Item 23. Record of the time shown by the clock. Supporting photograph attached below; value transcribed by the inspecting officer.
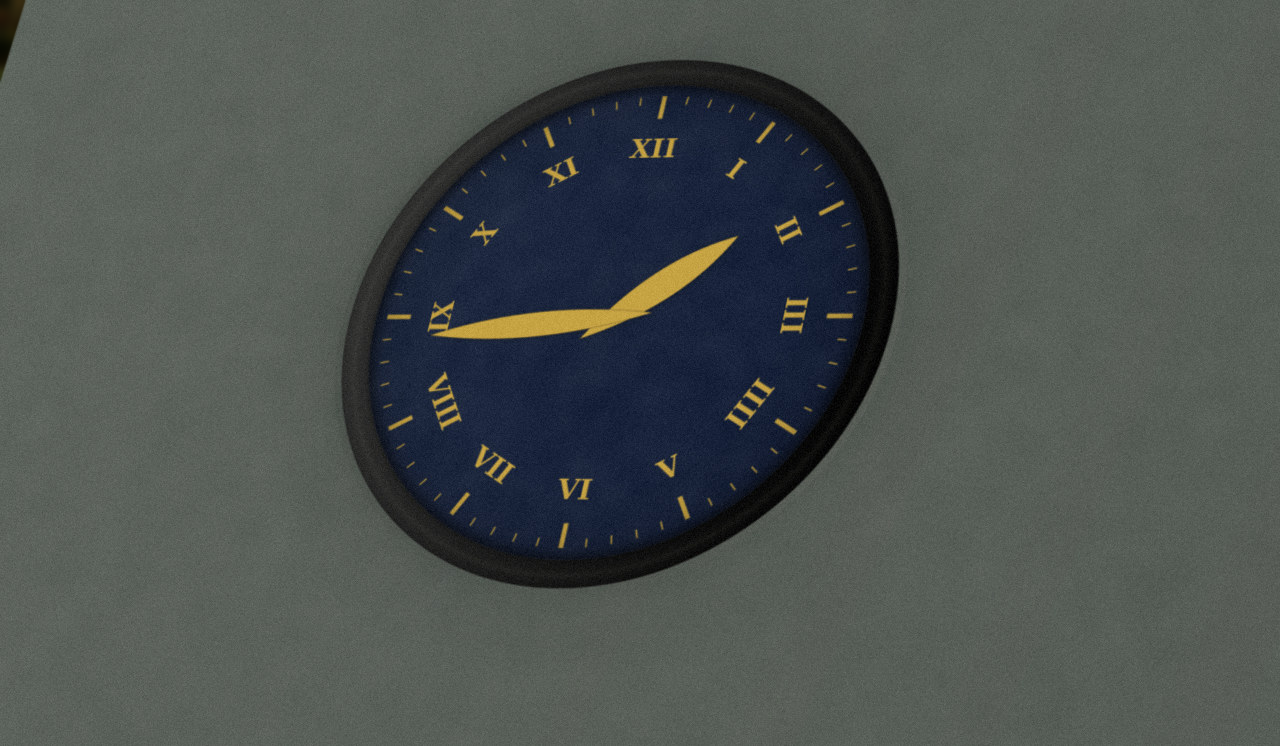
1:44
